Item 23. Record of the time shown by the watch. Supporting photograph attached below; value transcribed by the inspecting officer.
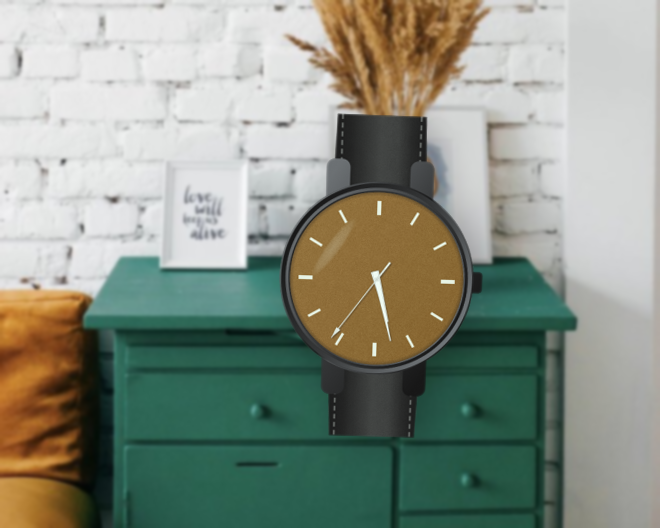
5:27:36
